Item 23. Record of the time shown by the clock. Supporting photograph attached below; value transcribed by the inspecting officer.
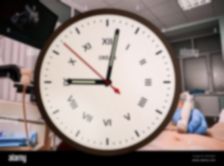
9:01:52
